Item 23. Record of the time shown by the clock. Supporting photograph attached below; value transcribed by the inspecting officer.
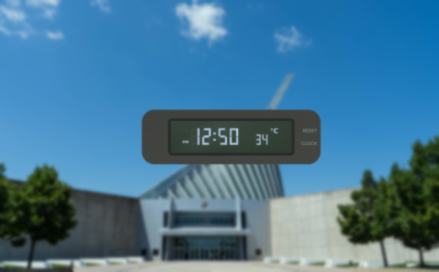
12:50
